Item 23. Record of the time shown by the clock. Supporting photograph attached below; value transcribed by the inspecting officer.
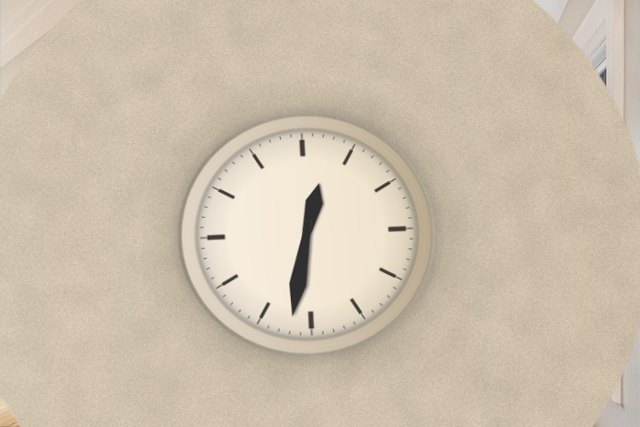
12:32
